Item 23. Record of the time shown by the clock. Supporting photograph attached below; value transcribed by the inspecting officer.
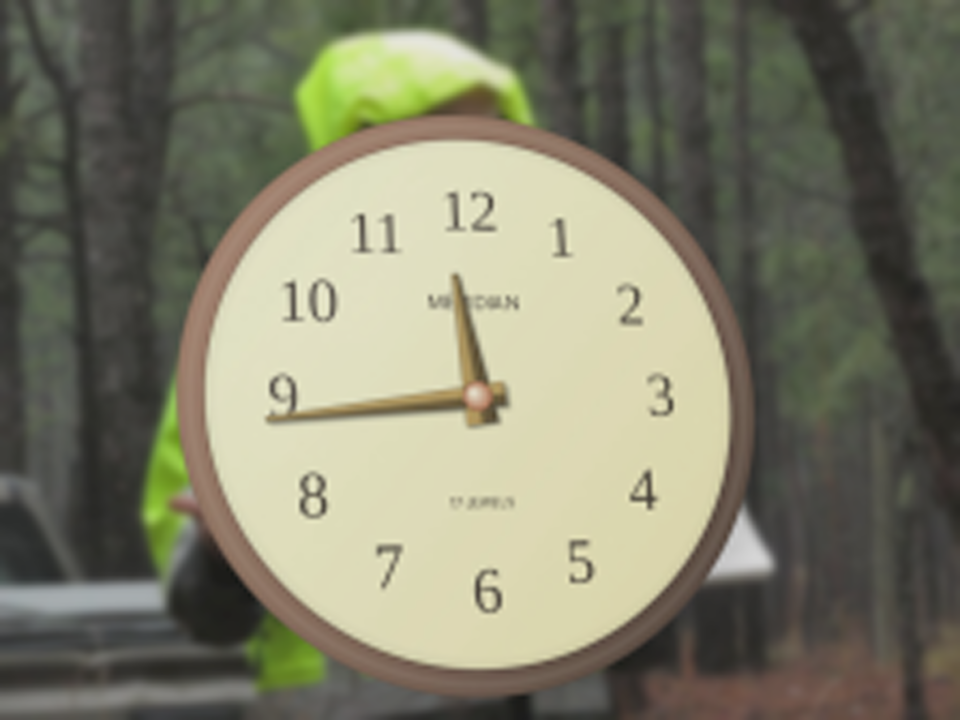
11:44
